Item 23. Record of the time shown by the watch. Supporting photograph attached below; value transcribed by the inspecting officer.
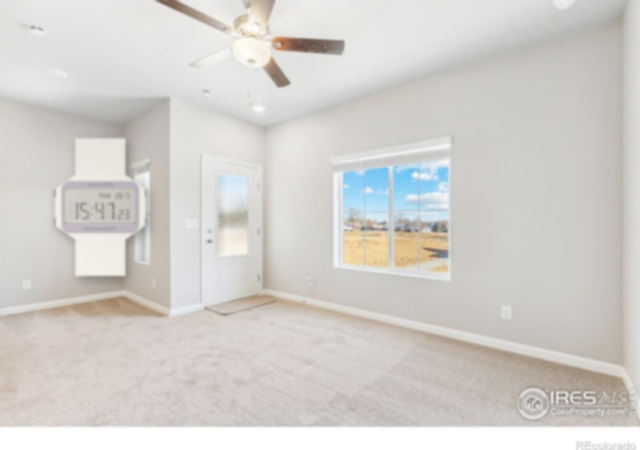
15:47
